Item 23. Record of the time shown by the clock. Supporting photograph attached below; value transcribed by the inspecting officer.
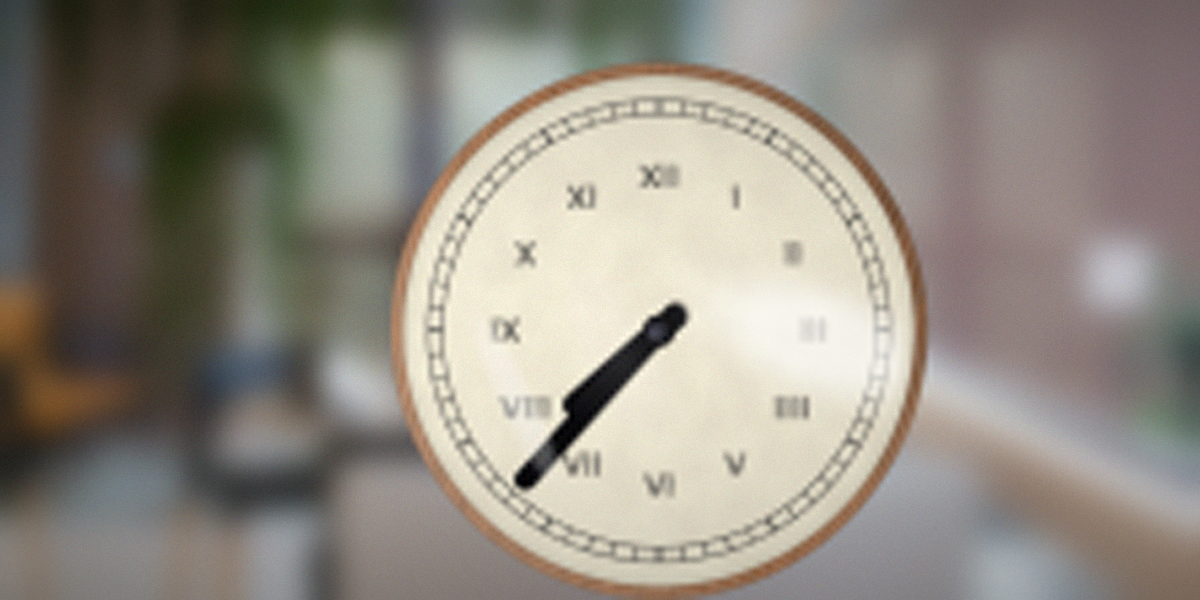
7:37
